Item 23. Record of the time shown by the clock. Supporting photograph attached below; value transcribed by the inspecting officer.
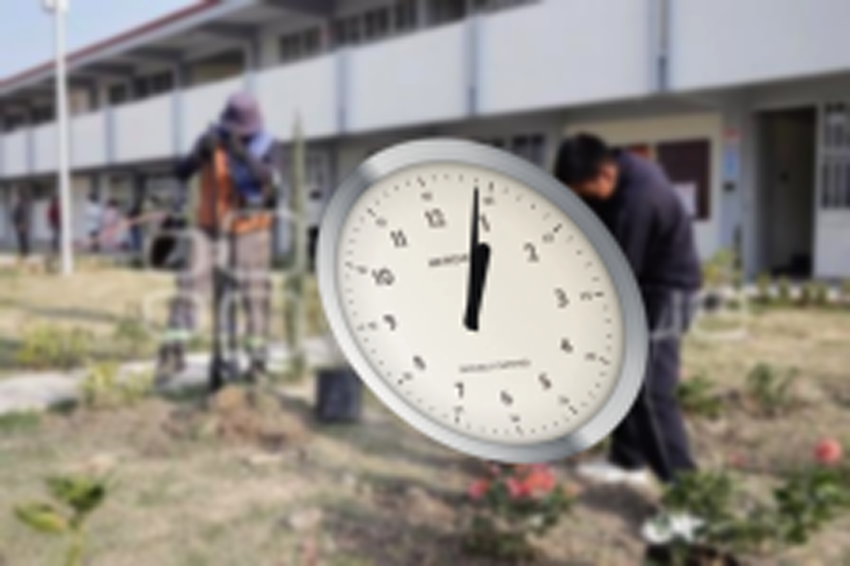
1:04
